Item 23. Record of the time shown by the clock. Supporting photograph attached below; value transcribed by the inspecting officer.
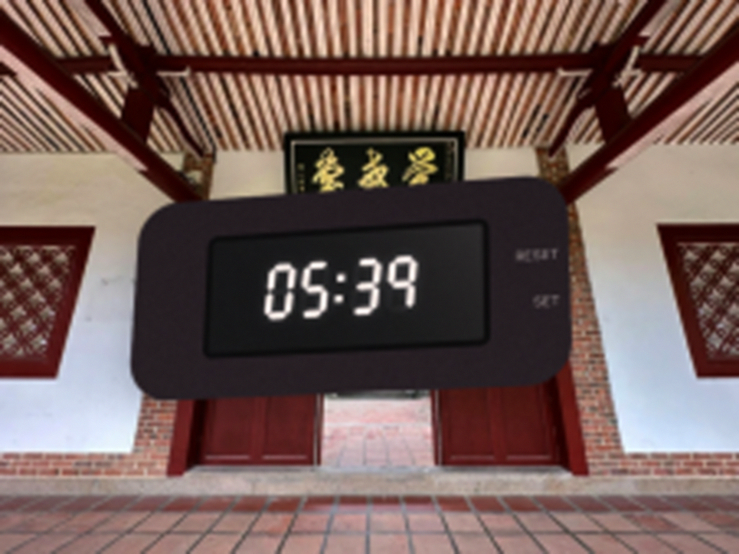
5:39
